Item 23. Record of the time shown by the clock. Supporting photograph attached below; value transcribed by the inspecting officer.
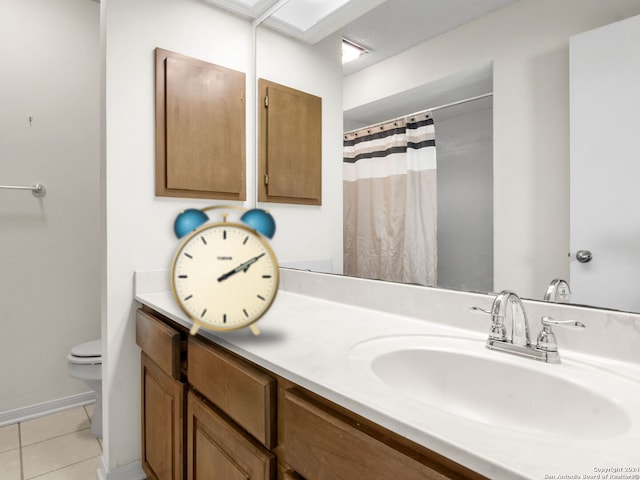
2:10
